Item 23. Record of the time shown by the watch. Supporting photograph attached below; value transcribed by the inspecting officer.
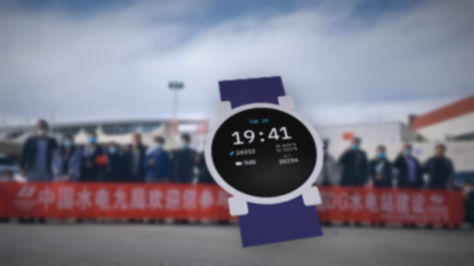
19:41
